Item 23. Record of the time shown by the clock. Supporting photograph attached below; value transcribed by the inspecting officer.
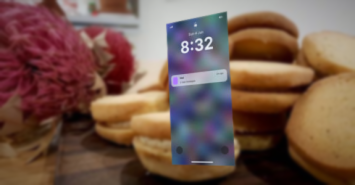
8:32
